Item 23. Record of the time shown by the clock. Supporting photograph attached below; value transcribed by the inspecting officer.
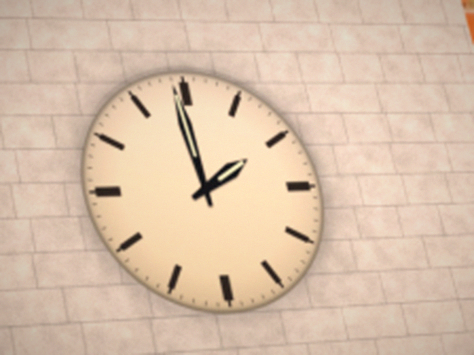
1:59
